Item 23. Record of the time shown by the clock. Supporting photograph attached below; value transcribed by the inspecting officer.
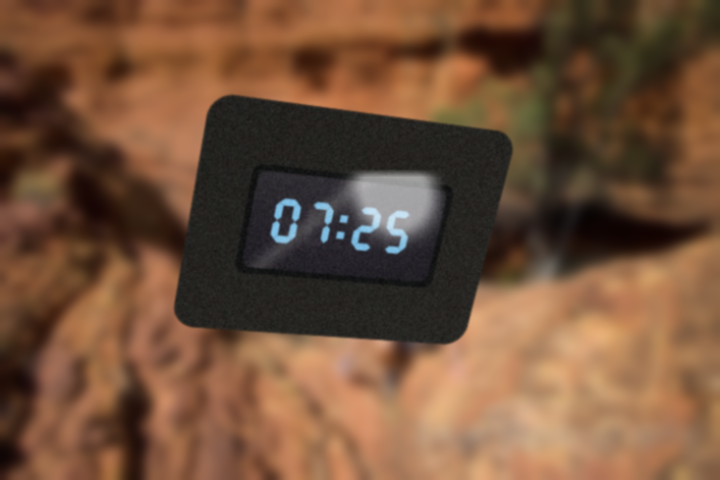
7:25
